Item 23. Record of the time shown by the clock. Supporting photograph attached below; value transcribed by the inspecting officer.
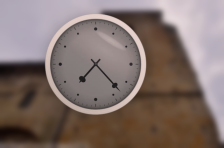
7:23
